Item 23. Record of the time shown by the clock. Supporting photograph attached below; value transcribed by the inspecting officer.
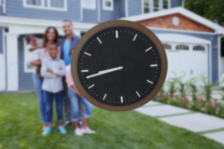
8:43
